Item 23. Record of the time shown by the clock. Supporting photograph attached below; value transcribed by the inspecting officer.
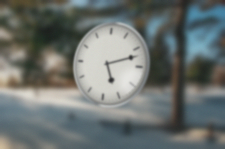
5:12
